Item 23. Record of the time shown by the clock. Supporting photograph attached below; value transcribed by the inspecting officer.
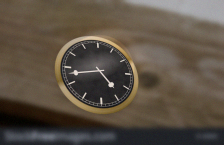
4:43
